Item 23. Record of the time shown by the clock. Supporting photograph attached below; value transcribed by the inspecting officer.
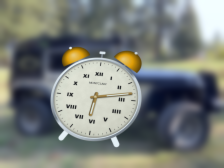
6:13
